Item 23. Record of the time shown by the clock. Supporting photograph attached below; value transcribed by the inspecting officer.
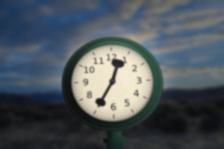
12:35
